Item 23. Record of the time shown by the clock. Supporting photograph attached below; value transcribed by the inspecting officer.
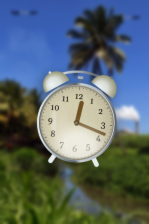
12:18
